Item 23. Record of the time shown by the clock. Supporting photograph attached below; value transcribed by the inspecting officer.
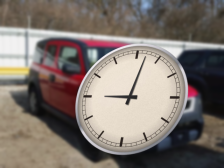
9:02
